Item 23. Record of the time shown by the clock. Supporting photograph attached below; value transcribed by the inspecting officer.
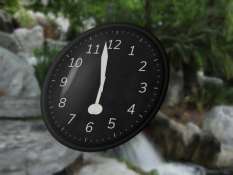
5:58
